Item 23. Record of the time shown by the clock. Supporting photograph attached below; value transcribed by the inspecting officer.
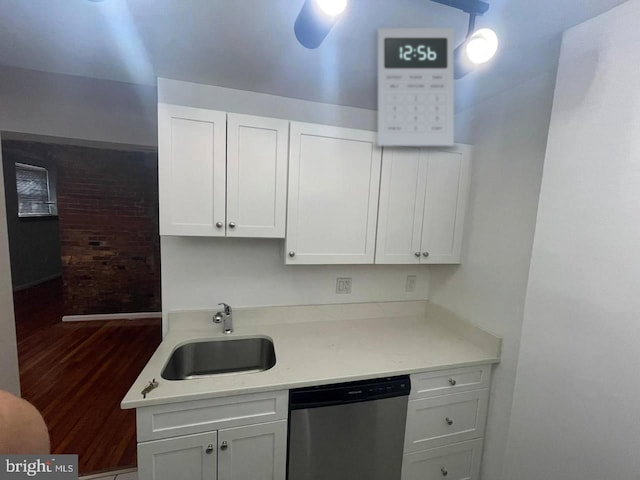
12:56
